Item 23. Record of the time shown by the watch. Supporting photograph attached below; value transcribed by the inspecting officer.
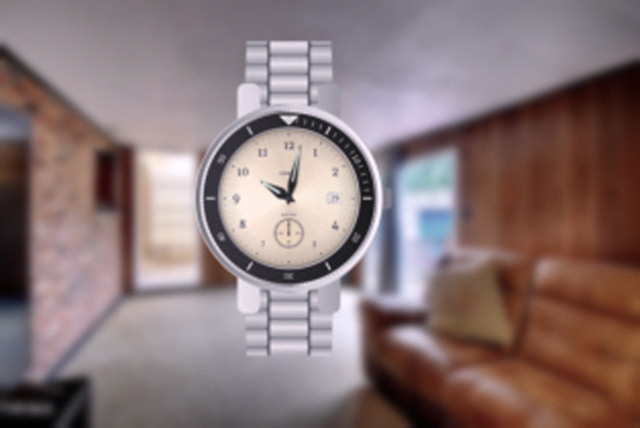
10:02
